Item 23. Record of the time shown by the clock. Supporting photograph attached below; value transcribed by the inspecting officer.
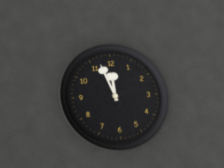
11:57
